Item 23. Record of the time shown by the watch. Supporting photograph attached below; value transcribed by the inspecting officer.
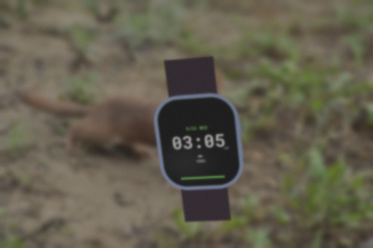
3:05
